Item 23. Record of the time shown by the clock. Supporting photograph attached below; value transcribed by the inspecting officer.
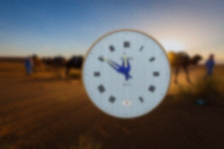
11:51
